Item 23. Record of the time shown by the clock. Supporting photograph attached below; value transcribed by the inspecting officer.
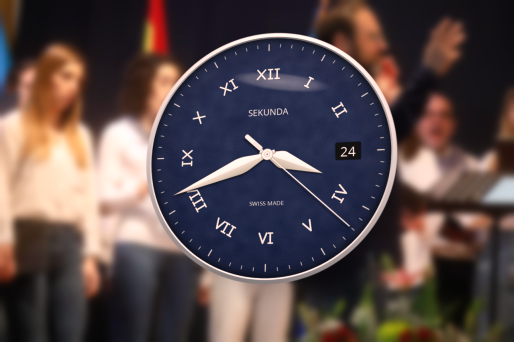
3:41:22
